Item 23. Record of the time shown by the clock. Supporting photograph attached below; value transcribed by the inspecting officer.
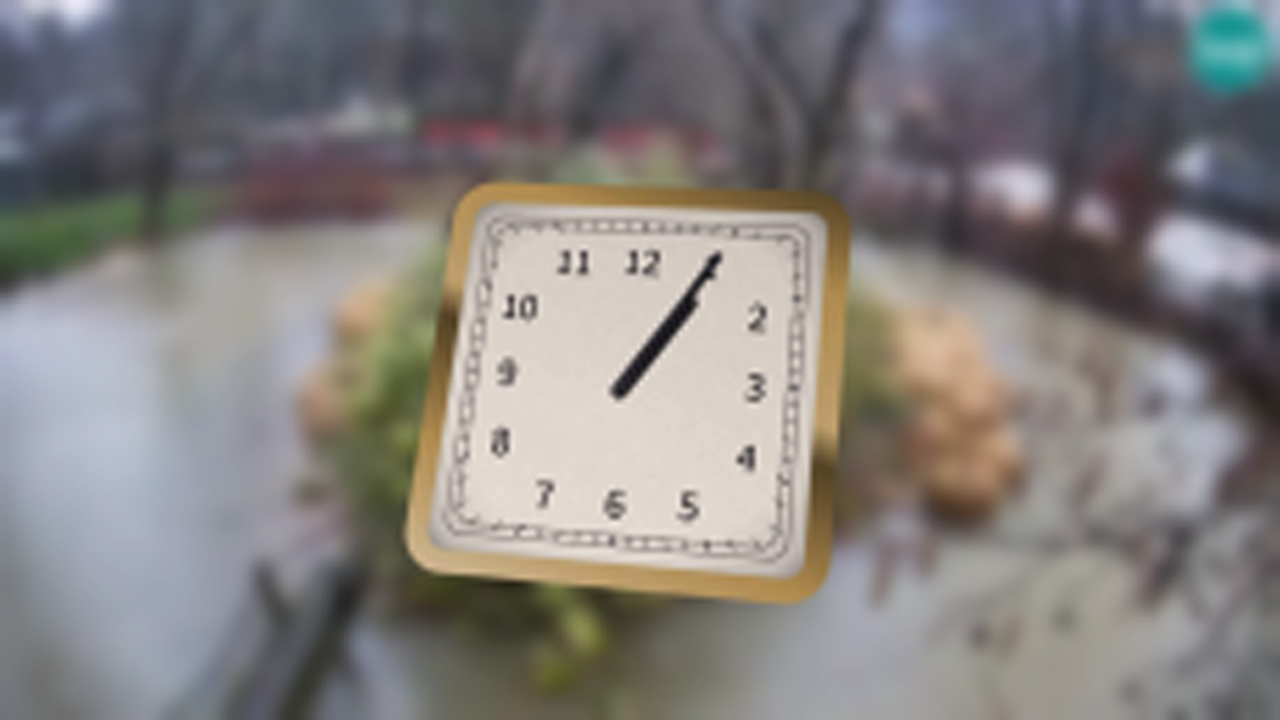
1:05
